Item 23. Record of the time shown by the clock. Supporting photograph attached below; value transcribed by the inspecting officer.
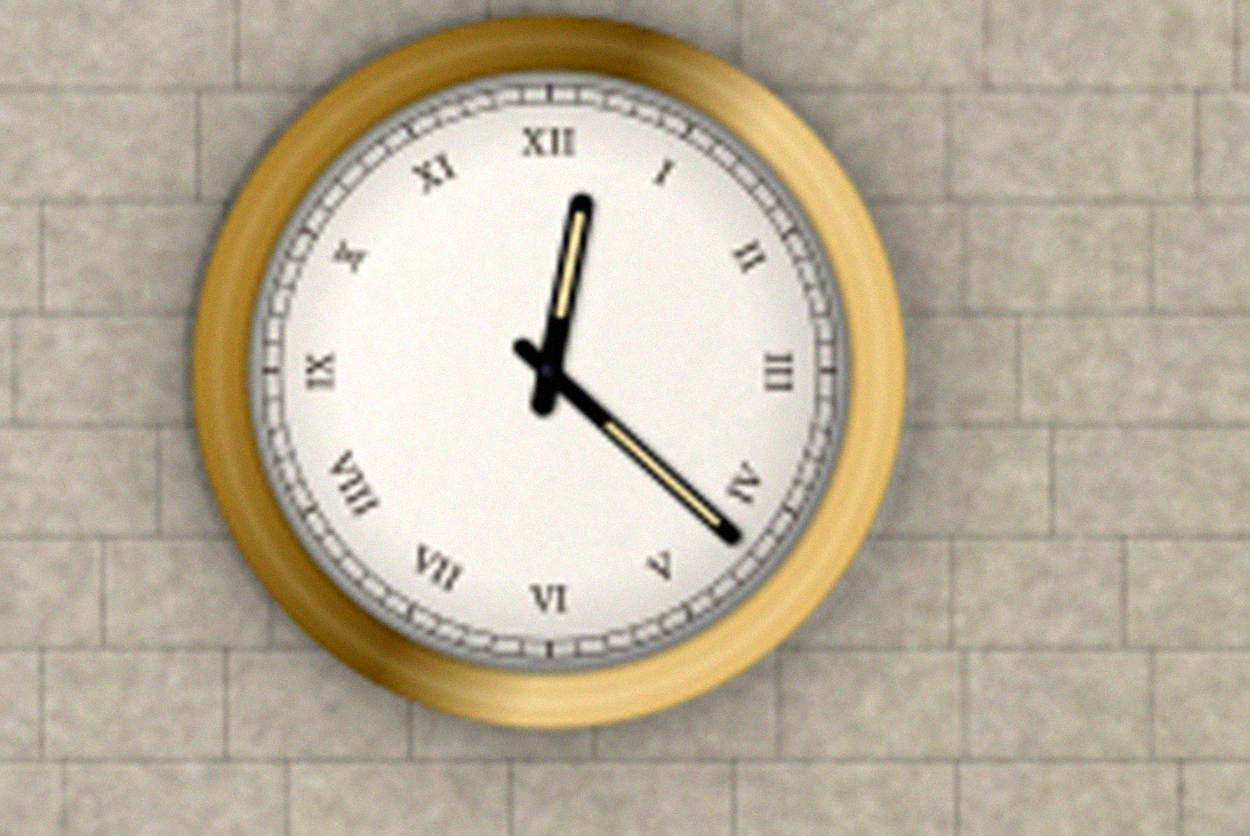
12:22
